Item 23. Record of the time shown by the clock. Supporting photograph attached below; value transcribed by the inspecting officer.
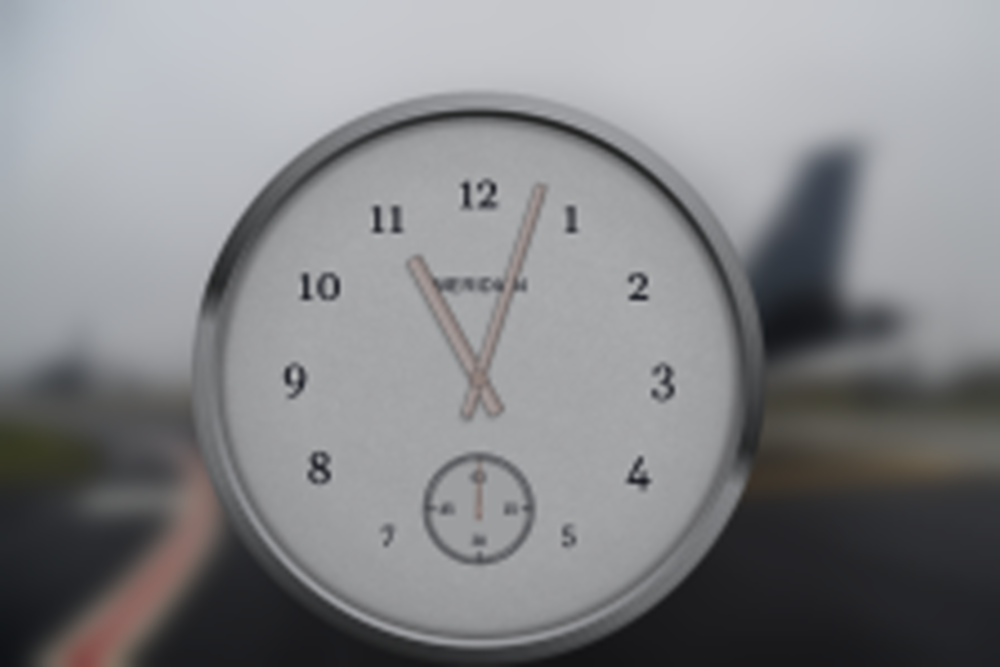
11:03
